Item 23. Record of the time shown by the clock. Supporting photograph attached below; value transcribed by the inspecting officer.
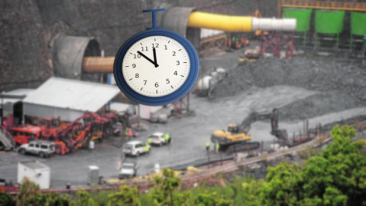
11:52
